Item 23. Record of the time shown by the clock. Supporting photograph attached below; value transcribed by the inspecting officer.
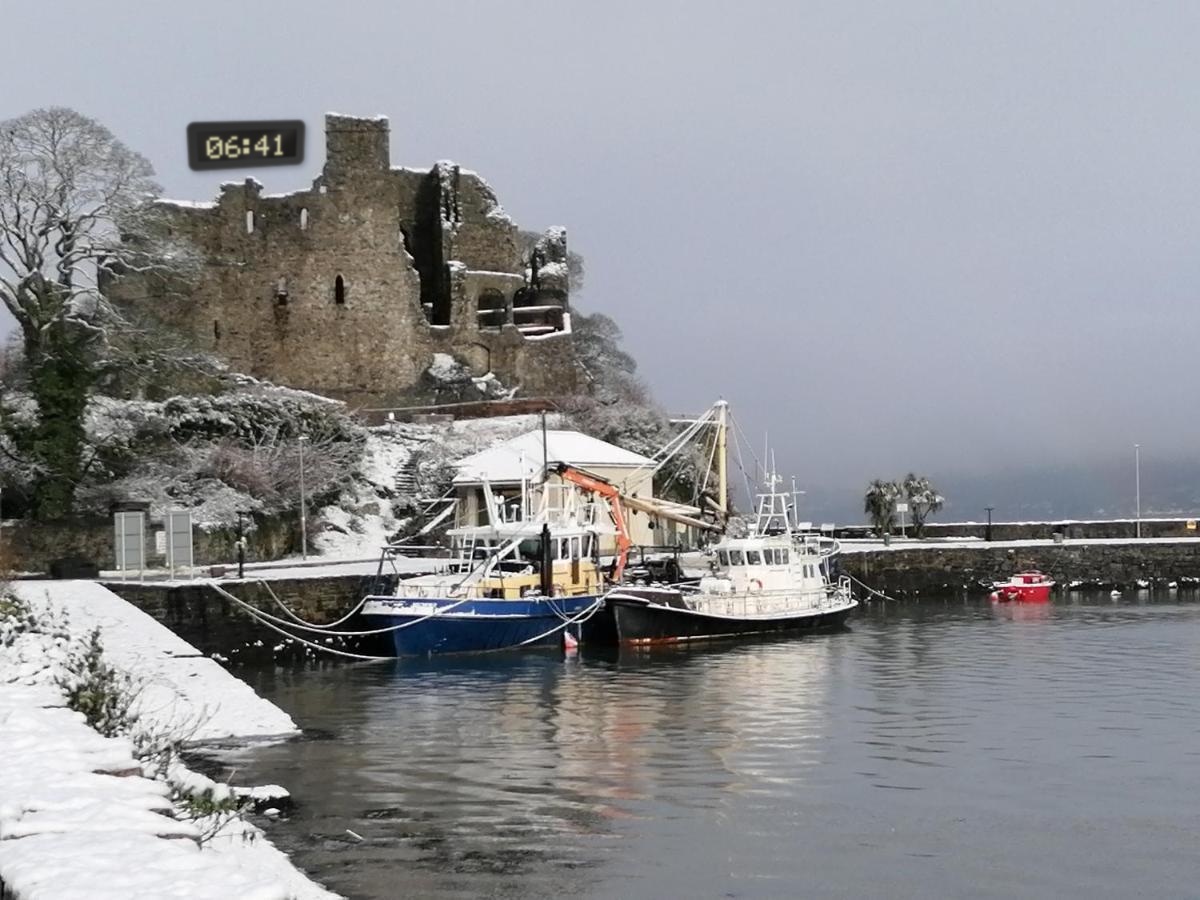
6:41
